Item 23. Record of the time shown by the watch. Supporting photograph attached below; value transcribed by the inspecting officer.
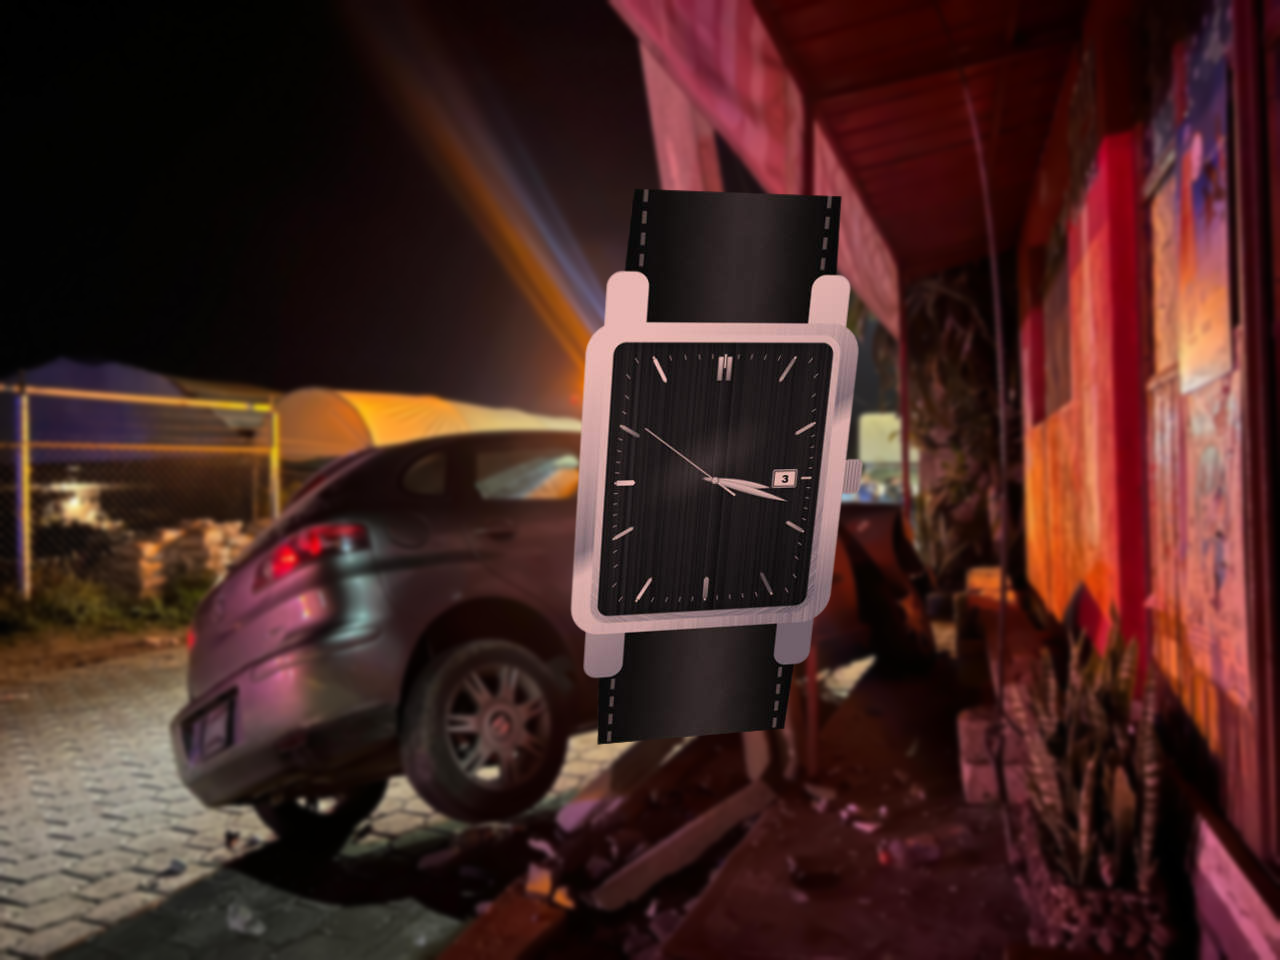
3:17:51
